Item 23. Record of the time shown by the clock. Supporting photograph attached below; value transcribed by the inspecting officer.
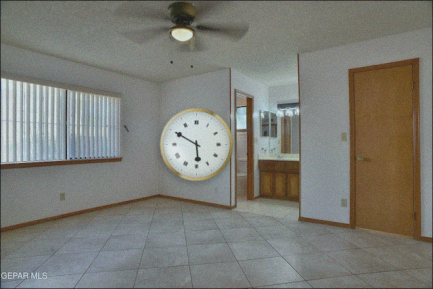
5:50
